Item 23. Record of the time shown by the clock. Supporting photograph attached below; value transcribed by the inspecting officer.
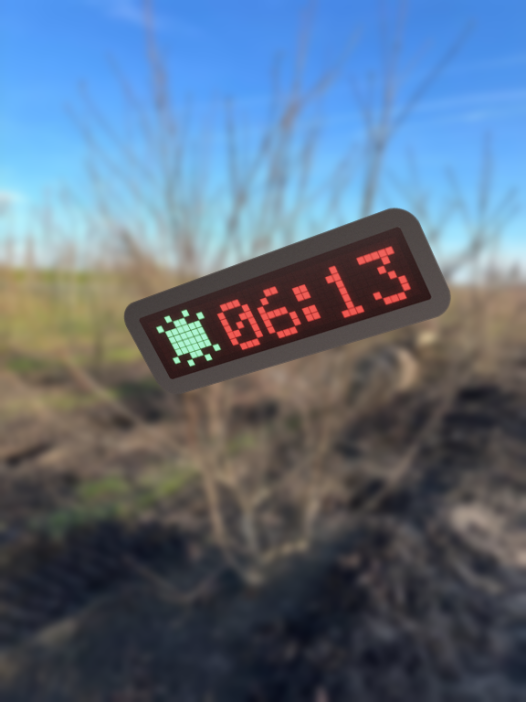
6:13
